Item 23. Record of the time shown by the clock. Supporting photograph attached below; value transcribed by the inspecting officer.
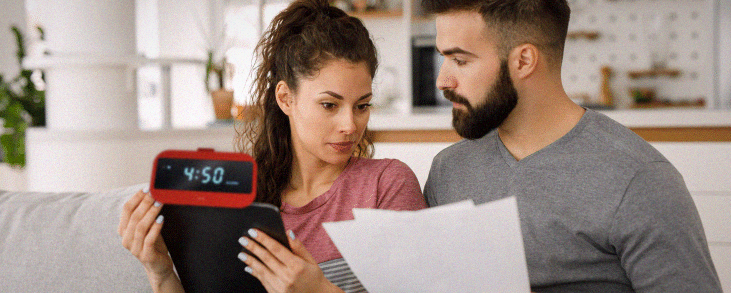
4:50
